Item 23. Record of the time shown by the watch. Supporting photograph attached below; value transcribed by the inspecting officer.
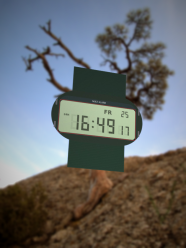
16:49:17
